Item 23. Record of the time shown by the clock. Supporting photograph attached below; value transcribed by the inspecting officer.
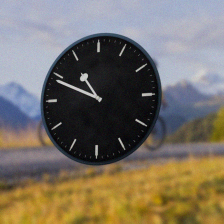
10:49
